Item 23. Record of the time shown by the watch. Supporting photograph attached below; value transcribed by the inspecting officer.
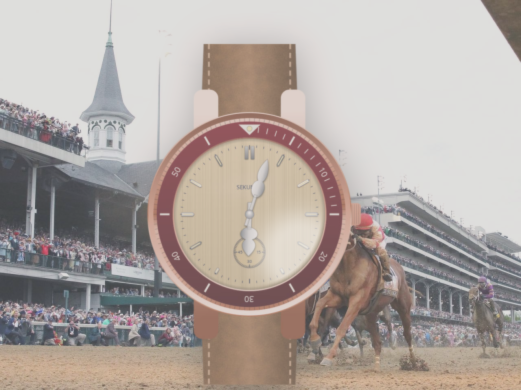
6:03
